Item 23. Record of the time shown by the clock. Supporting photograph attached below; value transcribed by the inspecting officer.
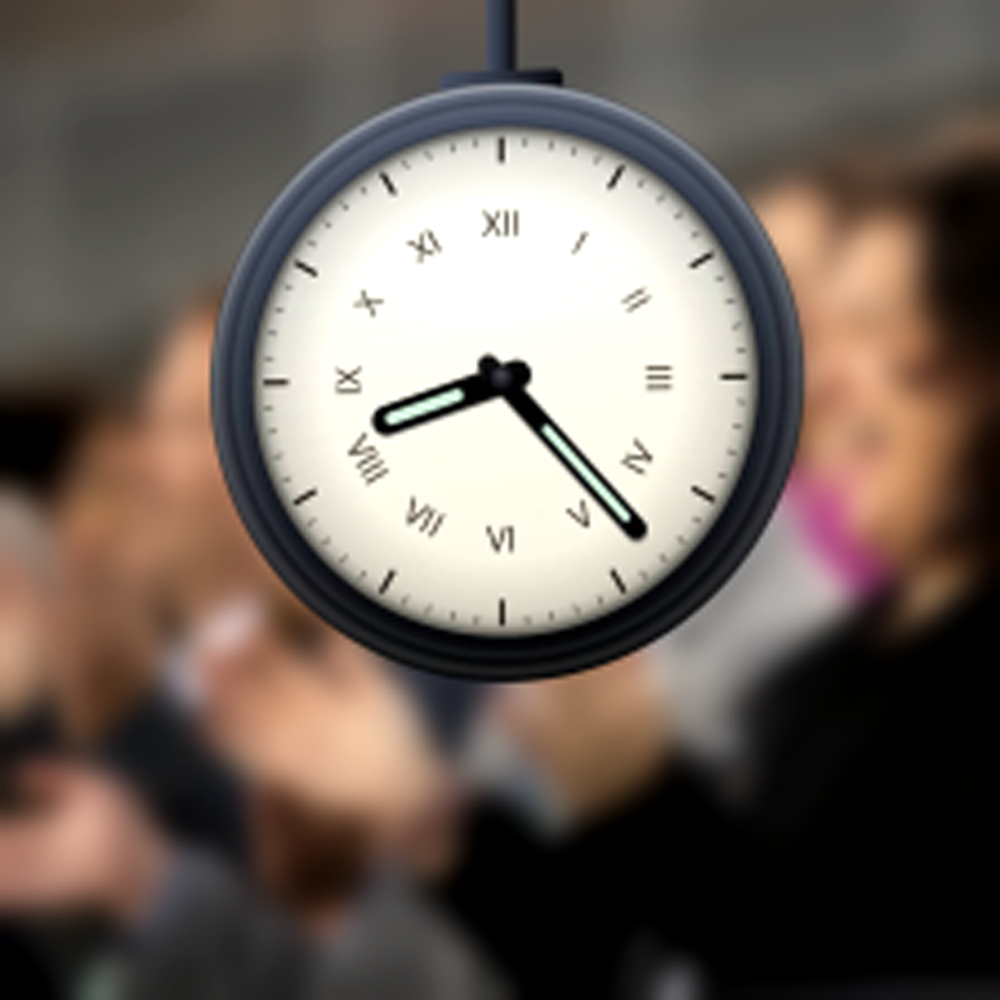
8:23
